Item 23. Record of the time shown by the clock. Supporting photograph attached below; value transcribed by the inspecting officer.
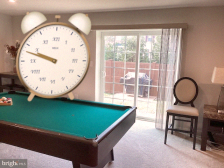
9:48
